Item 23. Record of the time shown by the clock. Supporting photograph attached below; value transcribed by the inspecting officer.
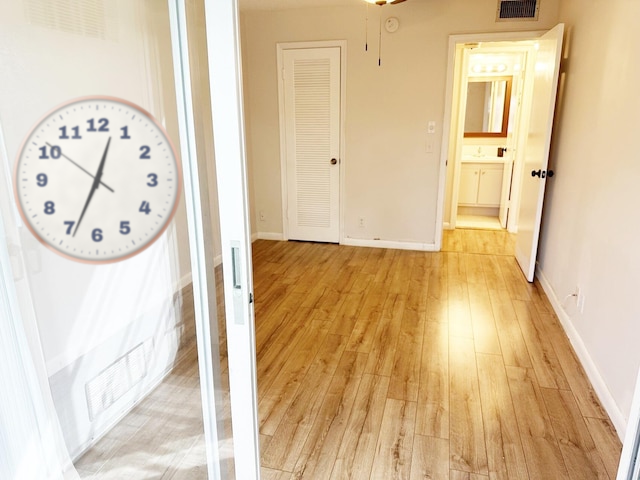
12:33:51
